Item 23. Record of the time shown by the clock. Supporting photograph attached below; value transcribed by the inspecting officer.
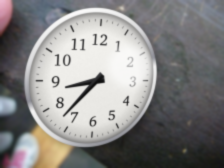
8:37
